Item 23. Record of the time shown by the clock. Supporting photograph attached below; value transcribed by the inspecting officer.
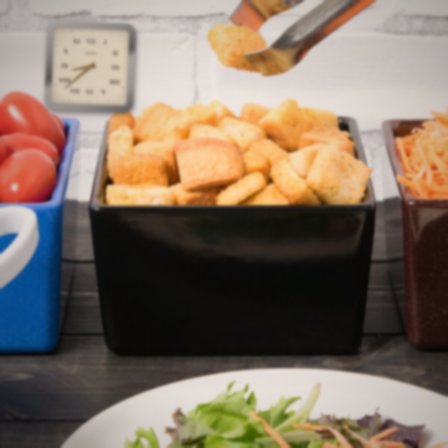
8:38
